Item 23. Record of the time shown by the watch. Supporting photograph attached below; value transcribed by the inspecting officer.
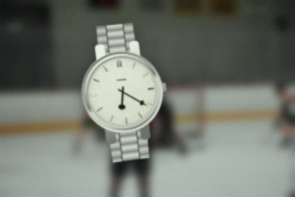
6:21
